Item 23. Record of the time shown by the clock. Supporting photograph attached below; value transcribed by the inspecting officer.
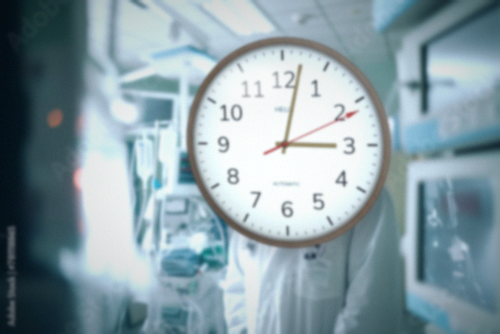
3:02:11
